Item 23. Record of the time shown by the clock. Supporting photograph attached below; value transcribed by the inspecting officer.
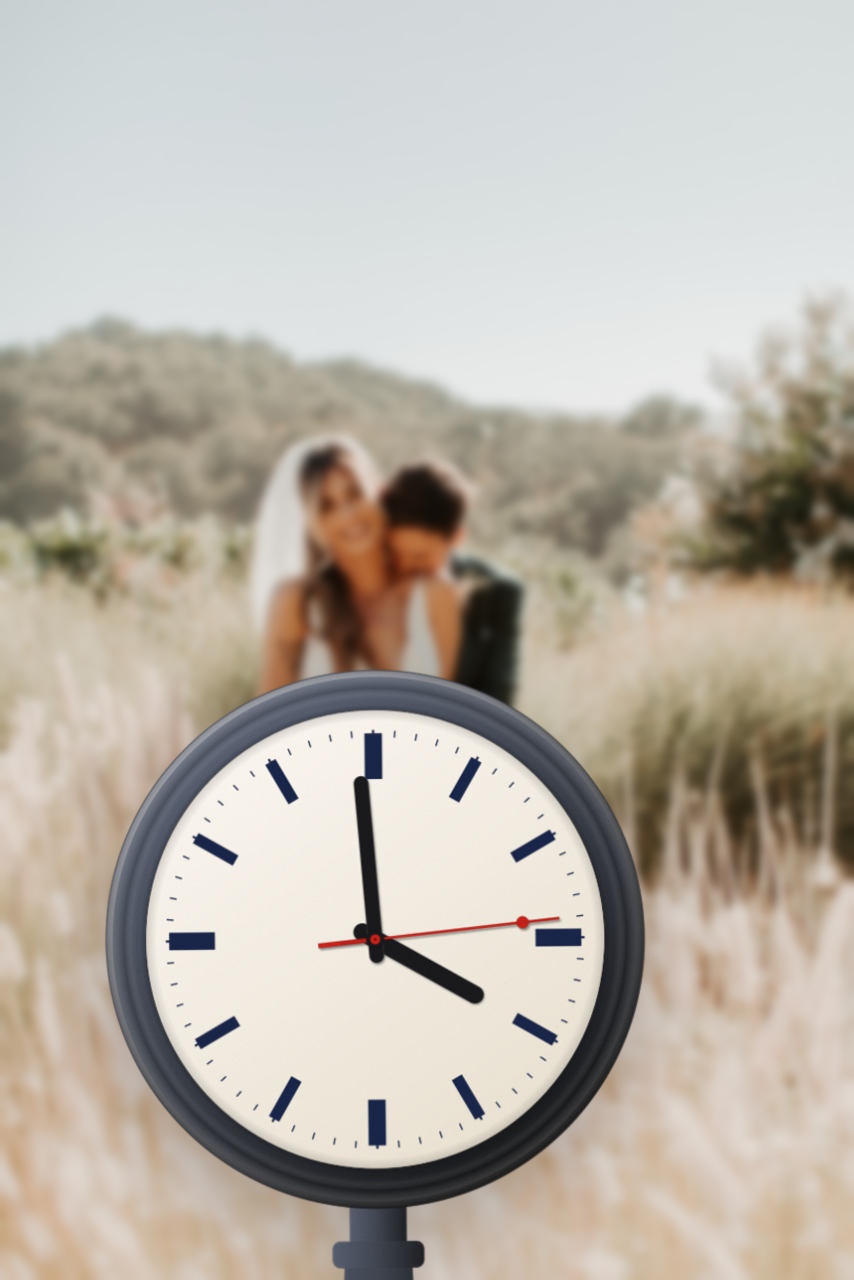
3:59:14
